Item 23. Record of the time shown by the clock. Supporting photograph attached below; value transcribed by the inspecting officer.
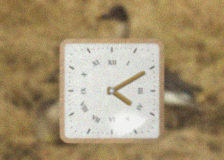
4:10
